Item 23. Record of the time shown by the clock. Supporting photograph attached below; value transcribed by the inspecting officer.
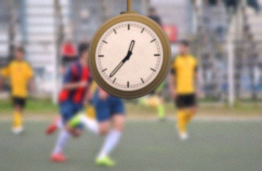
12:37
